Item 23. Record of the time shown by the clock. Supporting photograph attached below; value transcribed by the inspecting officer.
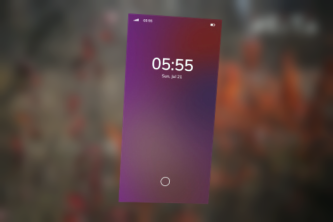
5:55
